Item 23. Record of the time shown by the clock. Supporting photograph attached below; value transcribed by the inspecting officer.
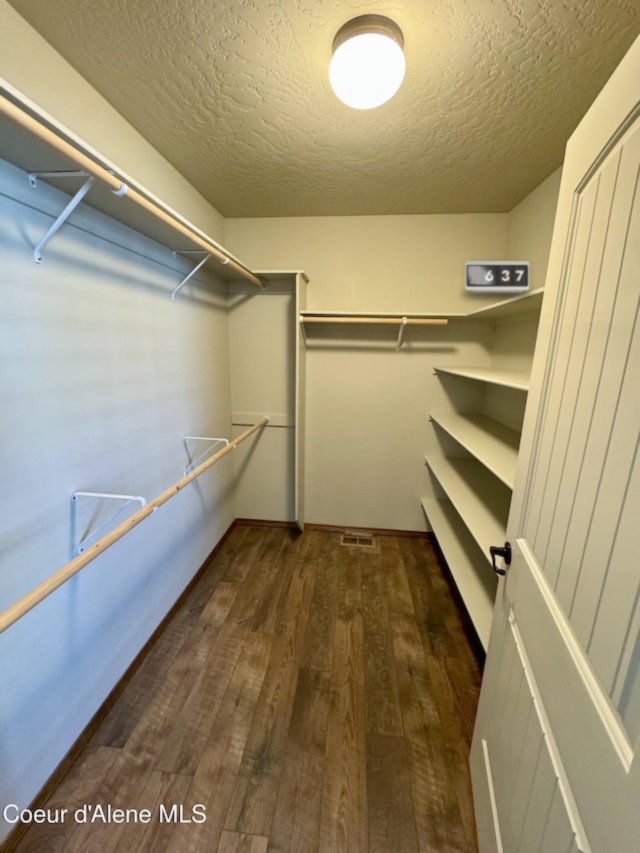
6:37
